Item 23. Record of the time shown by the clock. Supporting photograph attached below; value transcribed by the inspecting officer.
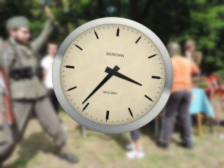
3:36
